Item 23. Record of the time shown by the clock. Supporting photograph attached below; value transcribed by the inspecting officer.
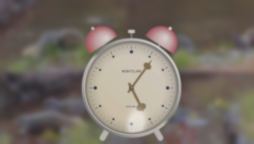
5:06
